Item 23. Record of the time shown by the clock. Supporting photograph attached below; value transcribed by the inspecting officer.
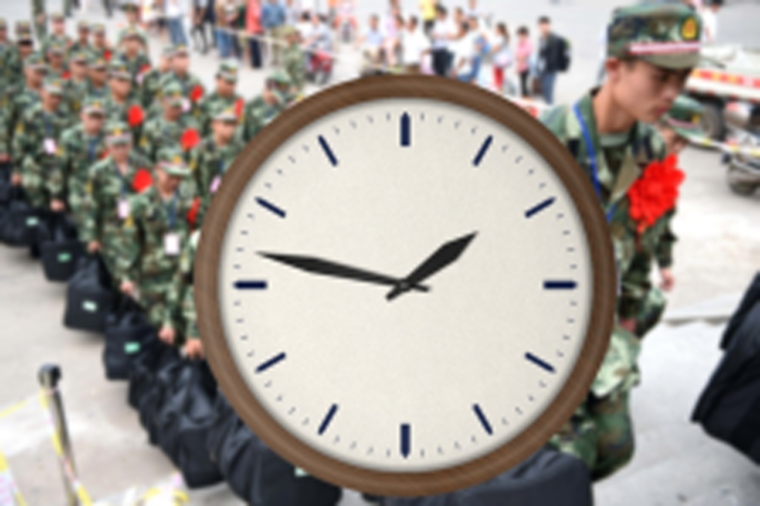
1:47
